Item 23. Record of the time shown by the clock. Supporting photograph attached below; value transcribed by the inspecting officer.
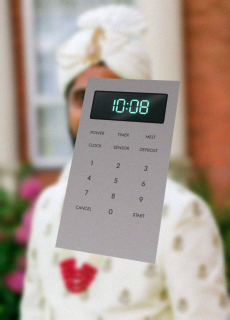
10:08
